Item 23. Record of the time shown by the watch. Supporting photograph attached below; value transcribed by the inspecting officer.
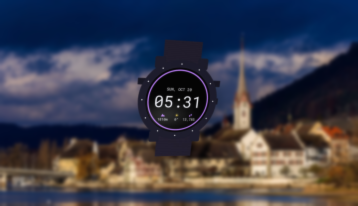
5:31
